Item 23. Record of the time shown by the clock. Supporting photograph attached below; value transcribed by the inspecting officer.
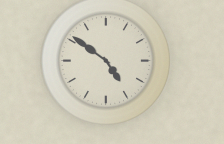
4:51
